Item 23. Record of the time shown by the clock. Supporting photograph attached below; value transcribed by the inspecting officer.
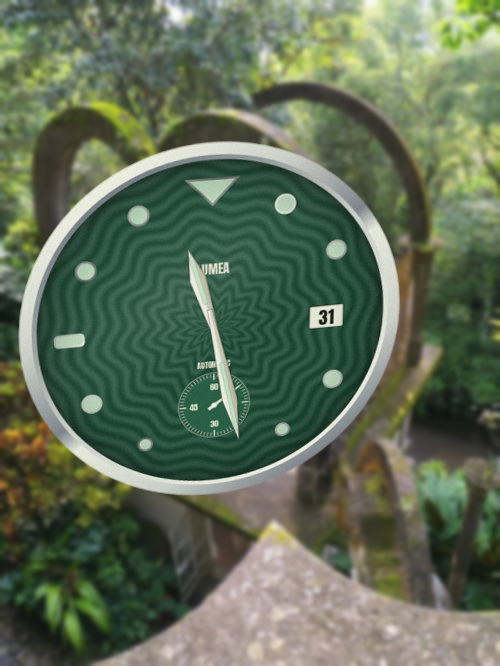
11:28:09
